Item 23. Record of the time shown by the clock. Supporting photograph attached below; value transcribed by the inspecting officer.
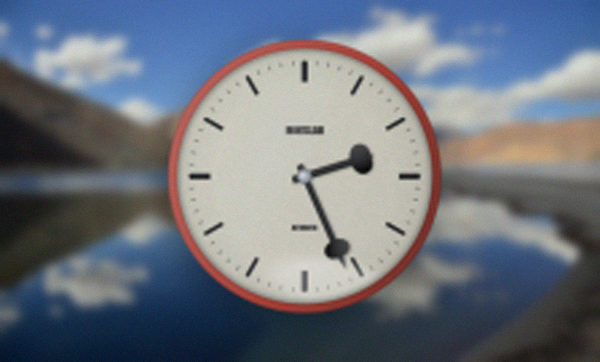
2:26
